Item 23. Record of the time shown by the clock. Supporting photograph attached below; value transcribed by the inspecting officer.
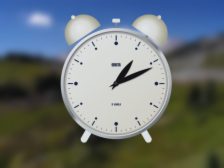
1:11
